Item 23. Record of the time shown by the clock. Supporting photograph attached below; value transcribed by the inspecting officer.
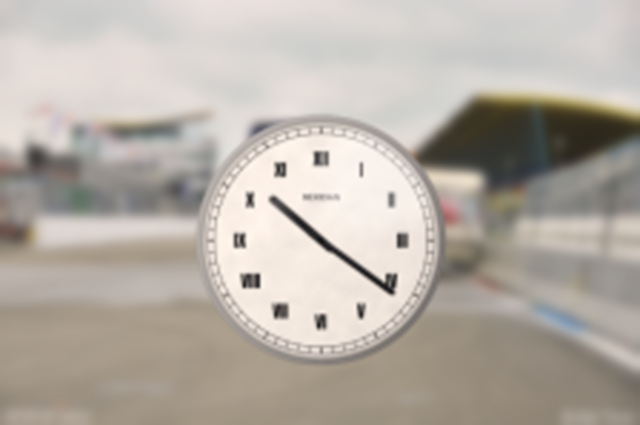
10:21
